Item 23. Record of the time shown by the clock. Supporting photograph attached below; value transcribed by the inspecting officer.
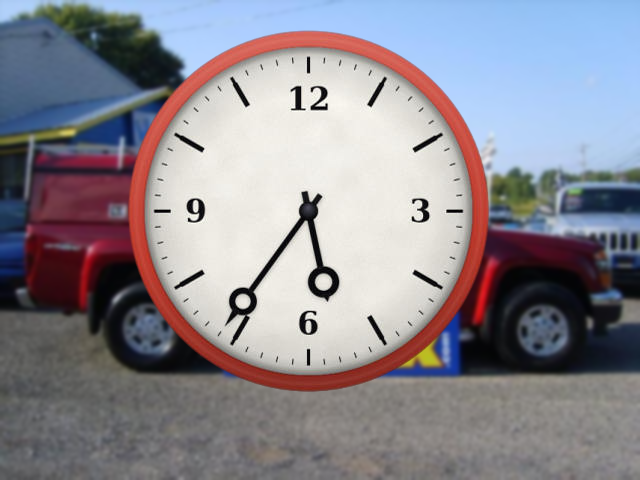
5:36
